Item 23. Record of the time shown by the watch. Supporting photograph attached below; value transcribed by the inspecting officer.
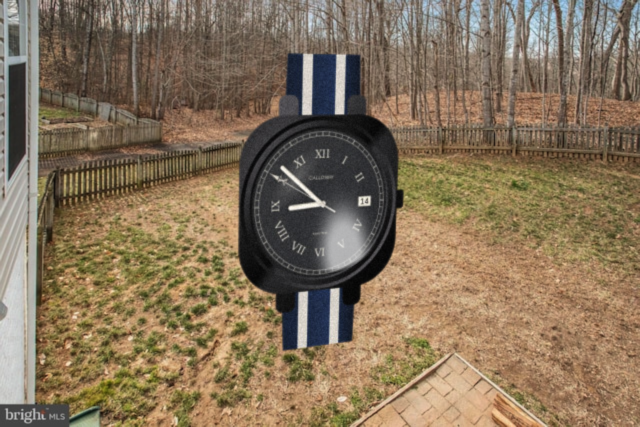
8:51:50
